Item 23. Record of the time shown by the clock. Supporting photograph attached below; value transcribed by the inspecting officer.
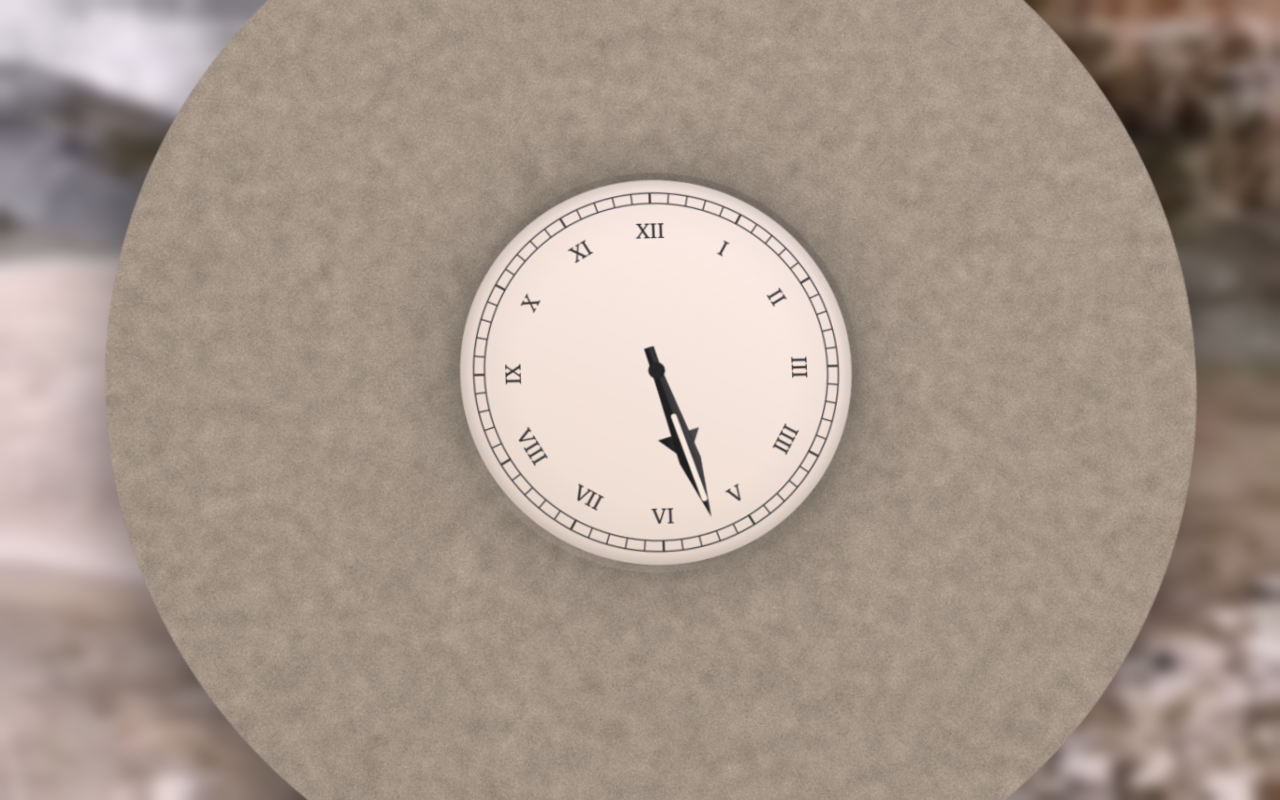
5:27
